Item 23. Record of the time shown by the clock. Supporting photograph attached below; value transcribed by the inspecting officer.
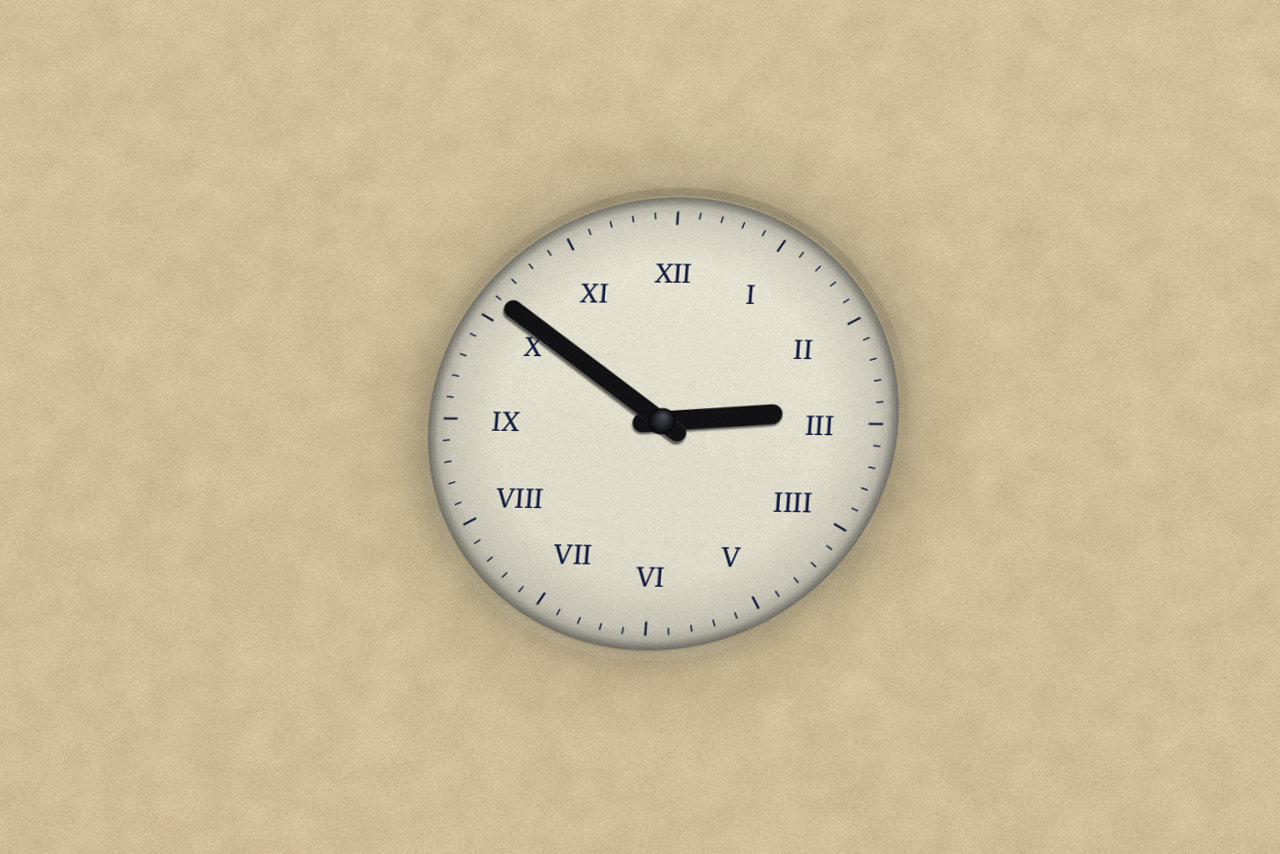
2:51
